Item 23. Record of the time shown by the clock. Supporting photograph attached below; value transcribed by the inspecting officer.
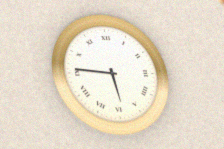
5:46
